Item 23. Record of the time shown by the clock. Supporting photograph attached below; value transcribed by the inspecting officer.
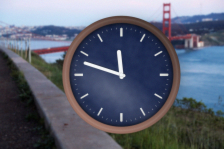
11:48
